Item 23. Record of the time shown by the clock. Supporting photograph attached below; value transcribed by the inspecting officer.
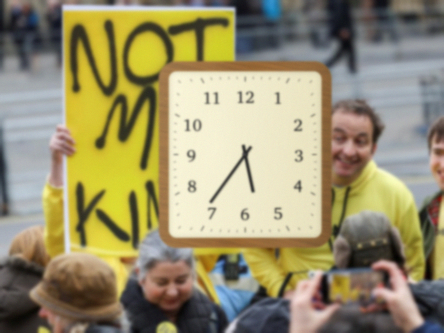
5:36
